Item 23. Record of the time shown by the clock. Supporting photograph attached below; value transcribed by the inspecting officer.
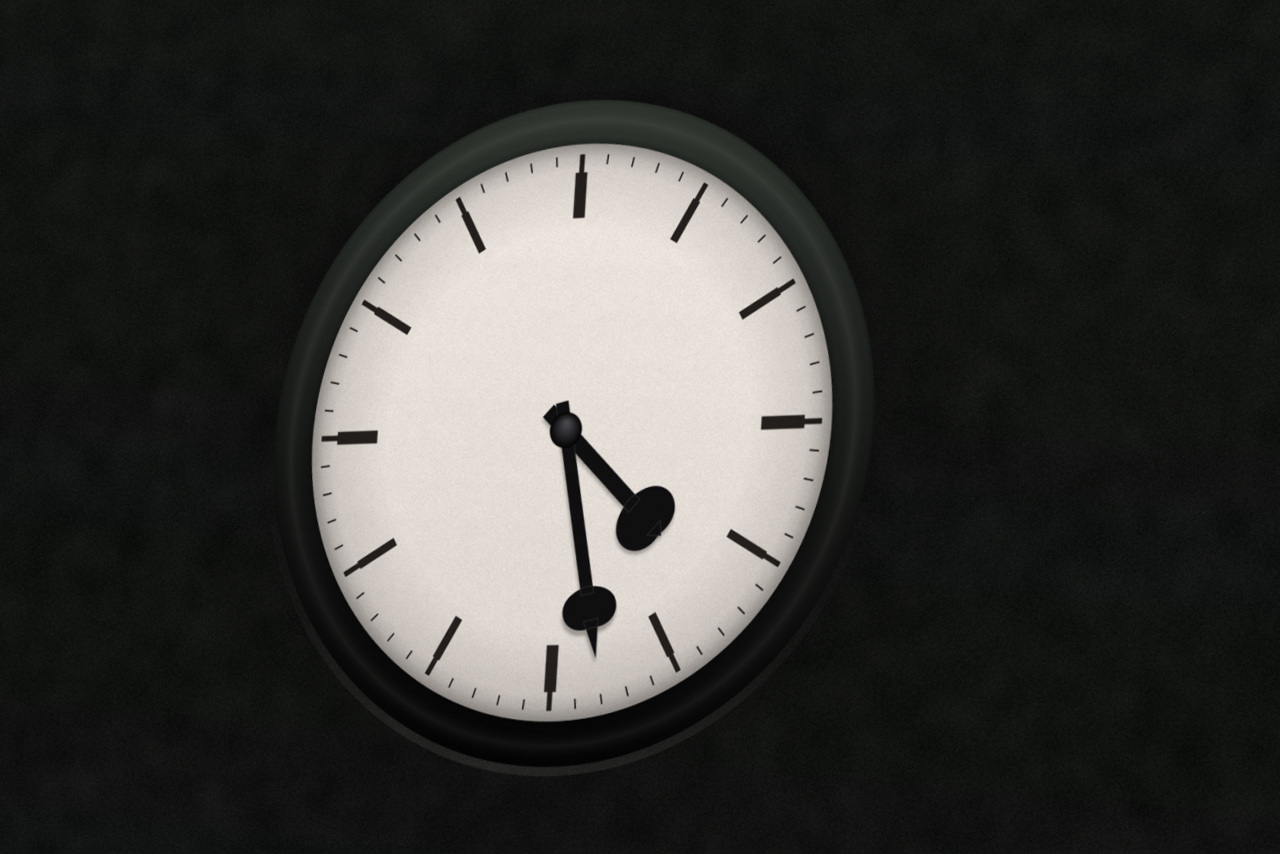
4:28
